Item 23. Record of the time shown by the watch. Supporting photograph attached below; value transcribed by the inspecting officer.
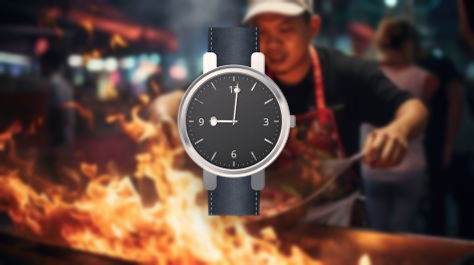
9:01
